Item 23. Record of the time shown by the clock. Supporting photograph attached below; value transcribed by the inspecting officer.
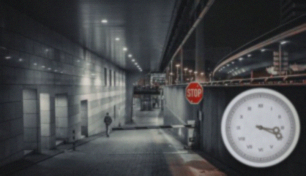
3:19
